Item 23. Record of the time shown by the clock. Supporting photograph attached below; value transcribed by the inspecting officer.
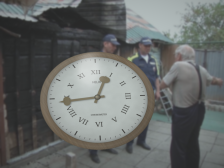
12:44
